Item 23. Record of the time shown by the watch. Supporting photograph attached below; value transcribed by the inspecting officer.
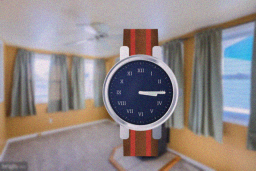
3:15
